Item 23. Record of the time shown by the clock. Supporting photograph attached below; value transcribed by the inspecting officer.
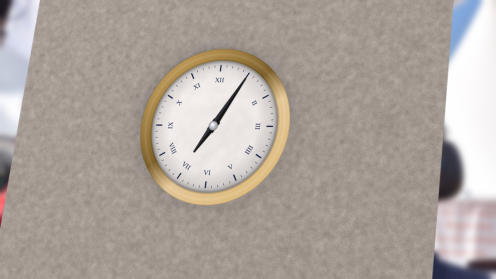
7:05
